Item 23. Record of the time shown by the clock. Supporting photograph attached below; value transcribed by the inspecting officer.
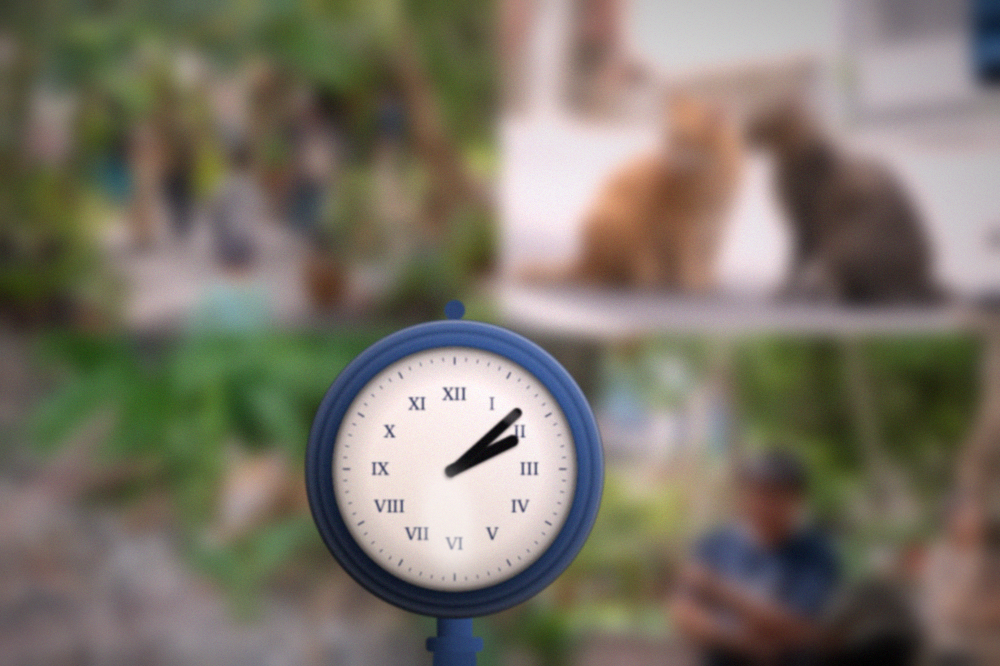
2:08
